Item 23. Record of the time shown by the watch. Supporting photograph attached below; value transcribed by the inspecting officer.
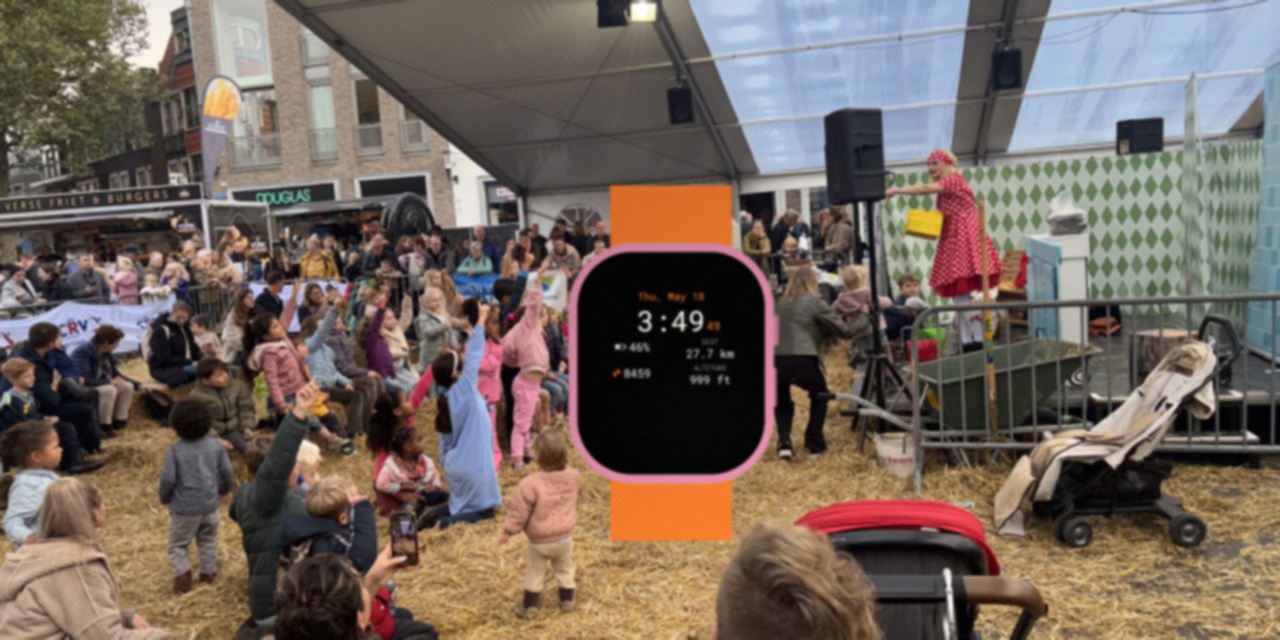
3:49
